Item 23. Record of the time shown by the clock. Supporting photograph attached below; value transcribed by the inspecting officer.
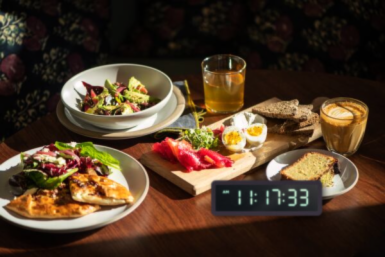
11:17:33
